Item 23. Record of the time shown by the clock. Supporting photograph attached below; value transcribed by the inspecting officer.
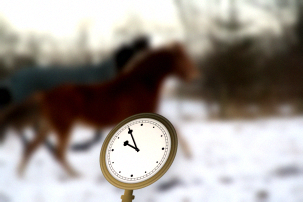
9:55
